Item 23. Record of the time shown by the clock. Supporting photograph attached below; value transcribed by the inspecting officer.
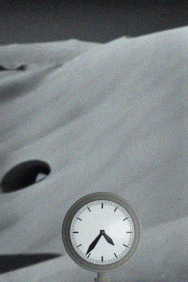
4:36
